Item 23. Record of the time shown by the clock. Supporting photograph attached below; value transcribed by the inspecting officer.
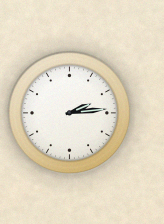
2:14
